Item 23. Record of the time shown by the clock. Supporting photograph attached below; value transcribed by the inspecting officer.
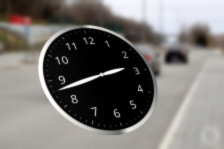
2:43
